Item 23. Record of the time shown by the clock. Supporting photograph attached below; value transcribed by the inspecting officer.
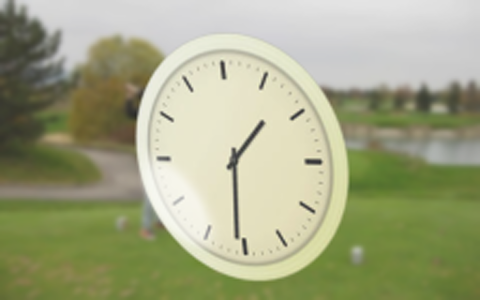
1:31
